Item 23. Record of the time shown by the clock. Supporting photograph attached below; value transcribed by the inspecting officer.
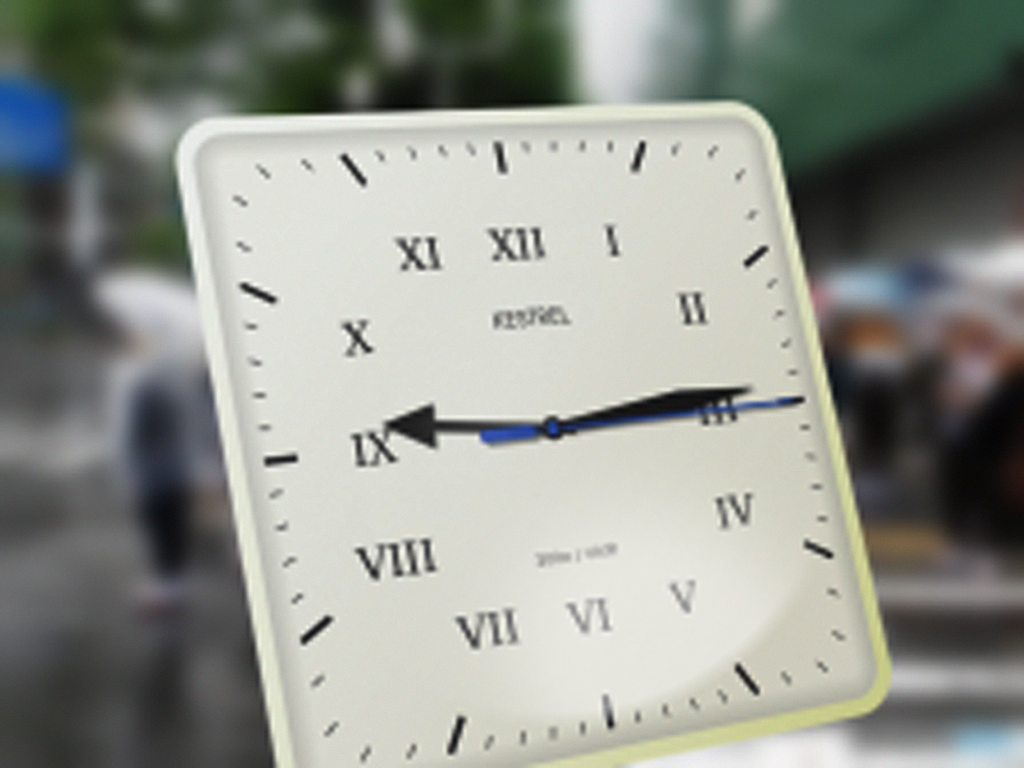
9:14:15
